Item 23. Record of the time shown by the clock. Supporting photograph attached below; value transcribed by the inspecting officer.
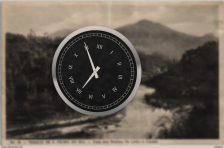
6:55
